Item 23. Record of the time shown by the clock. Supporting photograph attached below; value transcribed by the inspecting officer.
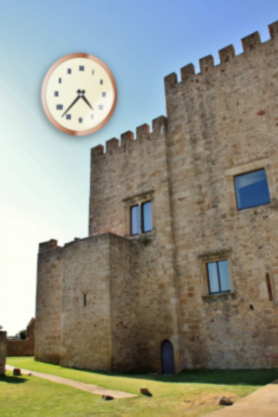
4:37
